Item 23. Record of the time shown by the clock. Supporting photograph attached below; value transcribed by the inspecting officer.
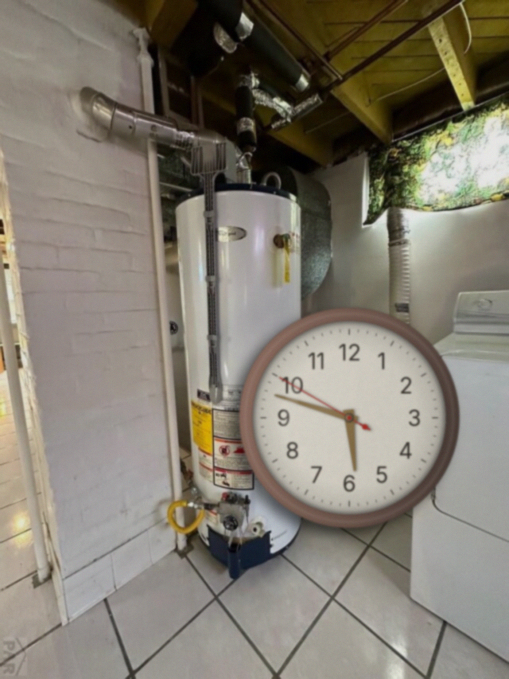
5:47:50
